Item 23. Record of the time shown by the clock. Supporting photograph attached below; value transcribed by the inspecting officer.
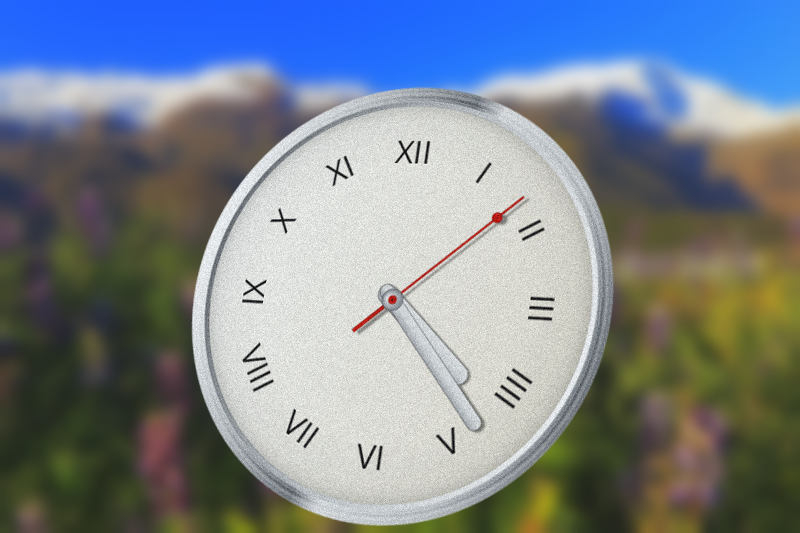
4:23:08
